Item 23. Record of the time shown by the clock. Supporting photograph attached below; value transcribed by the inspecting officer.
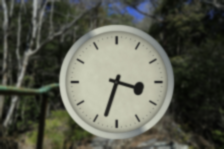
3:33
